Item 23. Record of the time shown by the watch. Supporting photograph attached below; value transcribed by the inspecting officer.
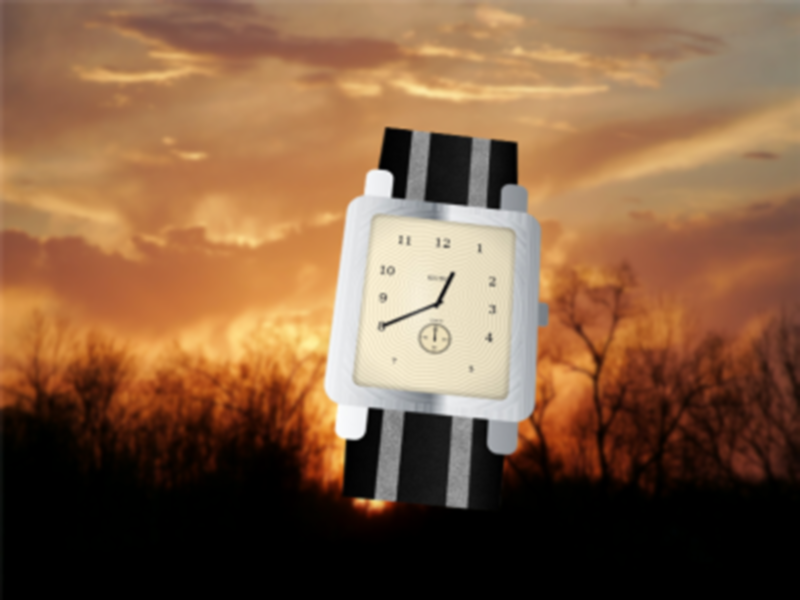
12:40
